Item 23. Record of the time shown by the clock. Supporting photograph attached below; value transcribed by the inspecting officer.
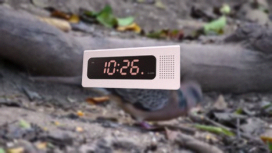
10:26
